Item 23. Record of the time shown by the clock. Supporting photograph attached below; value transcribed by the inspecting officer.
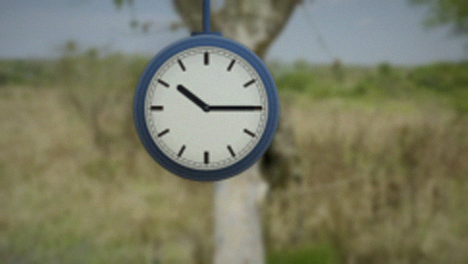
10:15
